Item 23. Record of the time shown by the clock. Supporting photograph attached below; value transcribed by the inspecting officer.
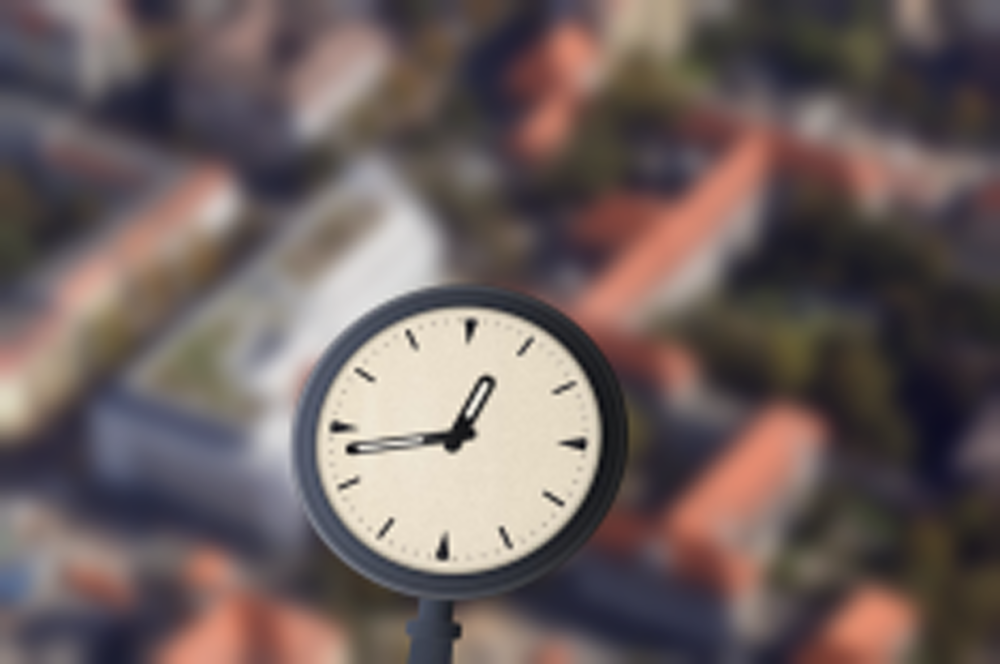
12:43
